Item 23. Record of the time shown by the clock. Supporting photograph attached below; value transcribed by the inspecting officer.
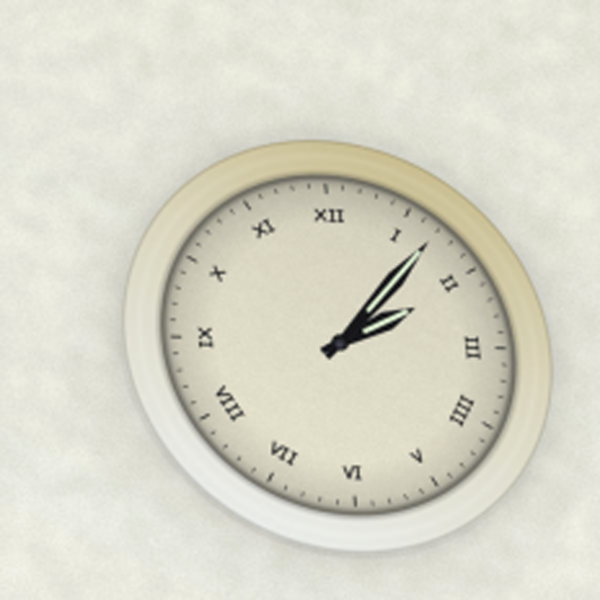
2:07
